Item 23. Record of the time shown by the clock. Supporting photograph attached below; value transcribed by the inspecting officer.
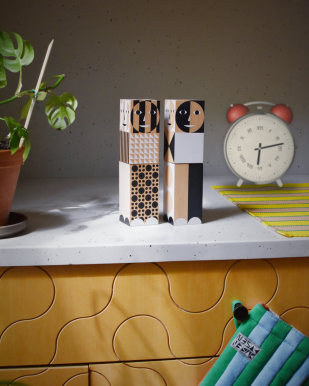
6:13
